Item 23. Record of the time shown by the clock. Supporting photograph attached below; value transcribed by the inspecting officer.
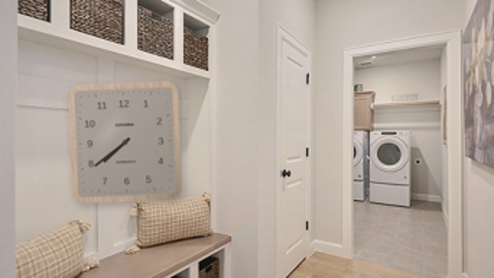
7:39
